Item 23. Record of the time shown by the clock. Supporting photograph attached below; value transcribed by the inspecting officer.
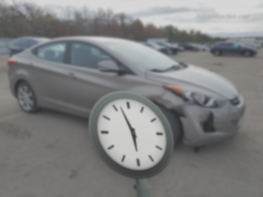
5:57
